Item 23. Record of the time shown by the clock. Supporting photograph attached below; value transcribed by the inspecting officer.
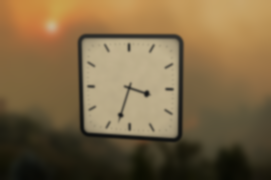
3:33
